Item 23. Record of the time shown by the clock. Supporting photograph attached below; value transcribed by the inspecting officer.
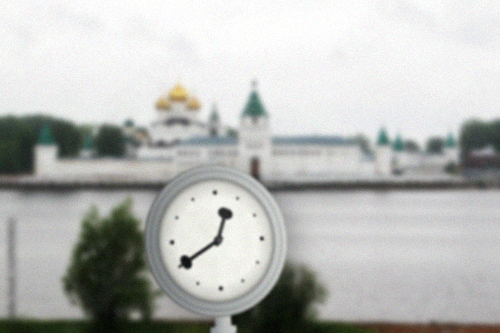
12:40
